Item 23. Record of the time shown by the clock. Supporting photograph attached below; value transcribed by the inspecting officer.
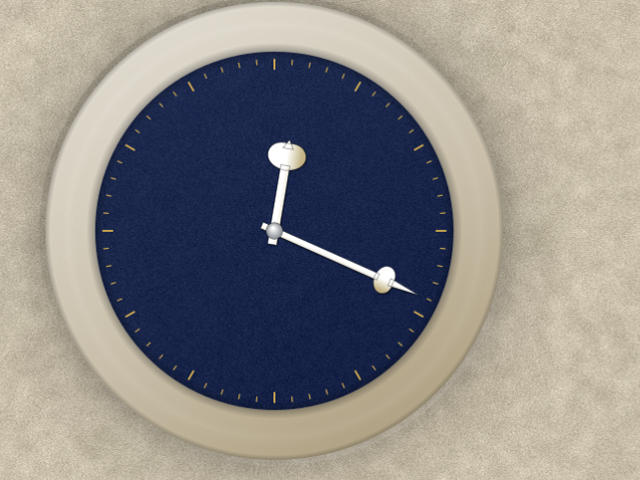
12:19
